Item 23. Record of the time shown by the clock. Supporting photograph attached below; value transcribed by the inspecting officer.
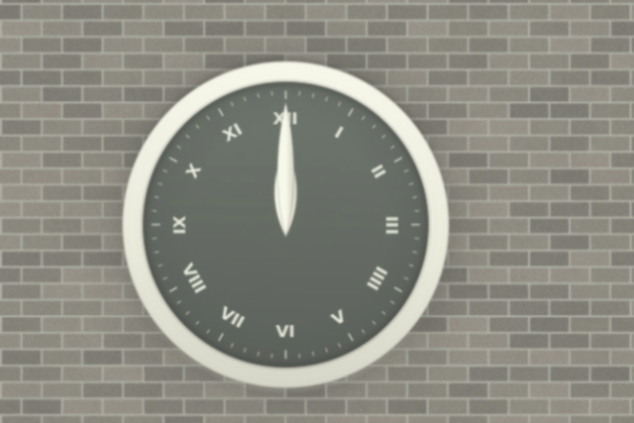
12:00
